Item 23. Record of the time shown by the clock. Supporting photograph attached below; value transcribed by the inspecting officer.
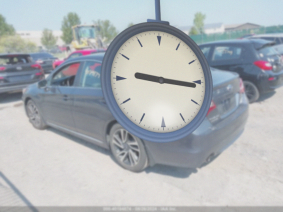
9:16
